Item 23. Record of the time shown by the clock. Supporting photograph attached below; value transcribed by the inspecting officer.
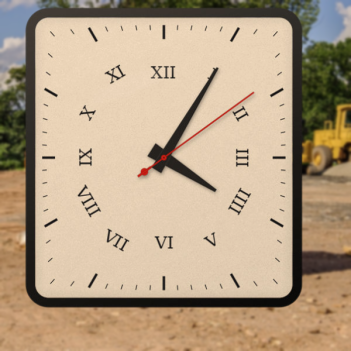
4:05:09
